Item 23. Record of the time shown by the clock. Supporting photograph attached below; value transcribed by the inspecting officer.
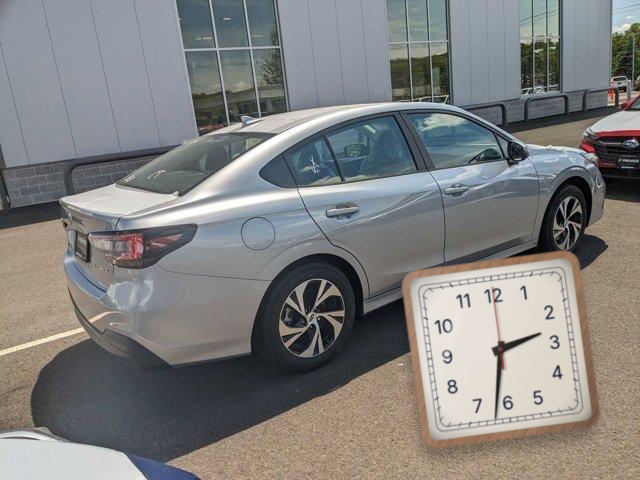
2:32:00
